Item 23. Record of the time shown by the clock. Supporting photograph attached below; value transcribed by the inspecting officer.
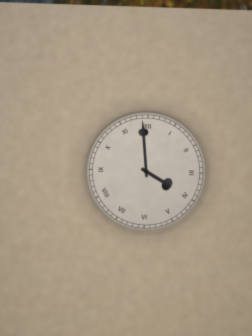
3:59
